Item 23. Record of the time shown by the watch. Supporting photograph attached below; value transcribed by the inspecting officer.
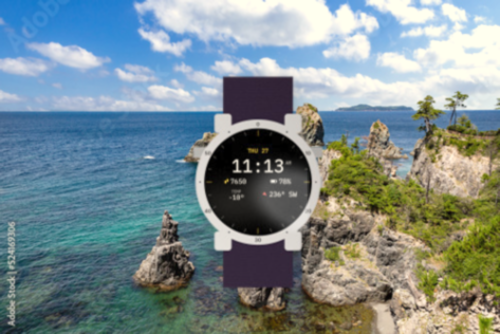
11:13
